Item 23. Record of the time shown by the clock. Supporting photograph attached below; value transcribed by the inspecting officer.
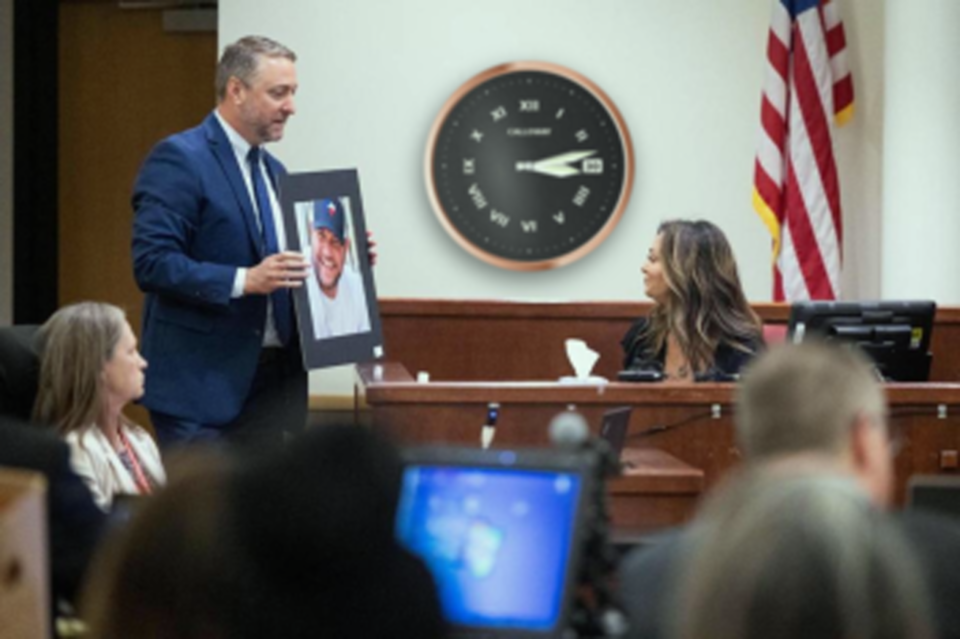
3:13
